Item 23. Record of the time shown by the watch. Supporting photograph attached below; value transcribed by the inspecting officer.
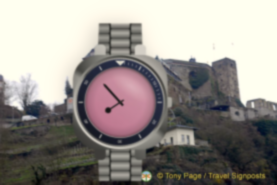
7:53
